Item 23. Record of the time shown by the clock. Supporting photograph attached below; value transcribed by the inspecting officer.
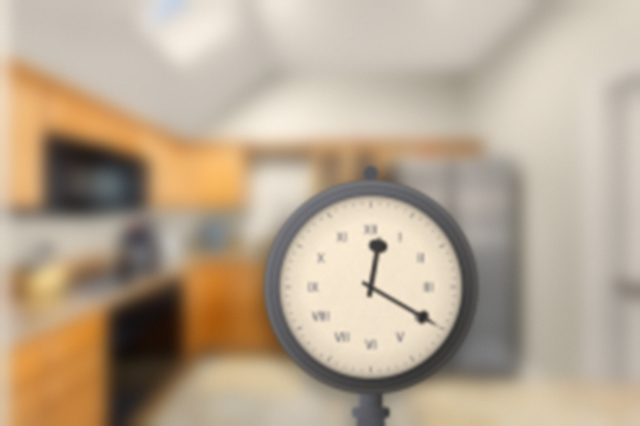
12:20
